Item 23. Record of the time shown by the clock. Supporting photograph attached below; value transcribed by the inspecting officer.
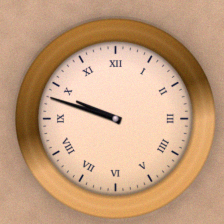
9:48
